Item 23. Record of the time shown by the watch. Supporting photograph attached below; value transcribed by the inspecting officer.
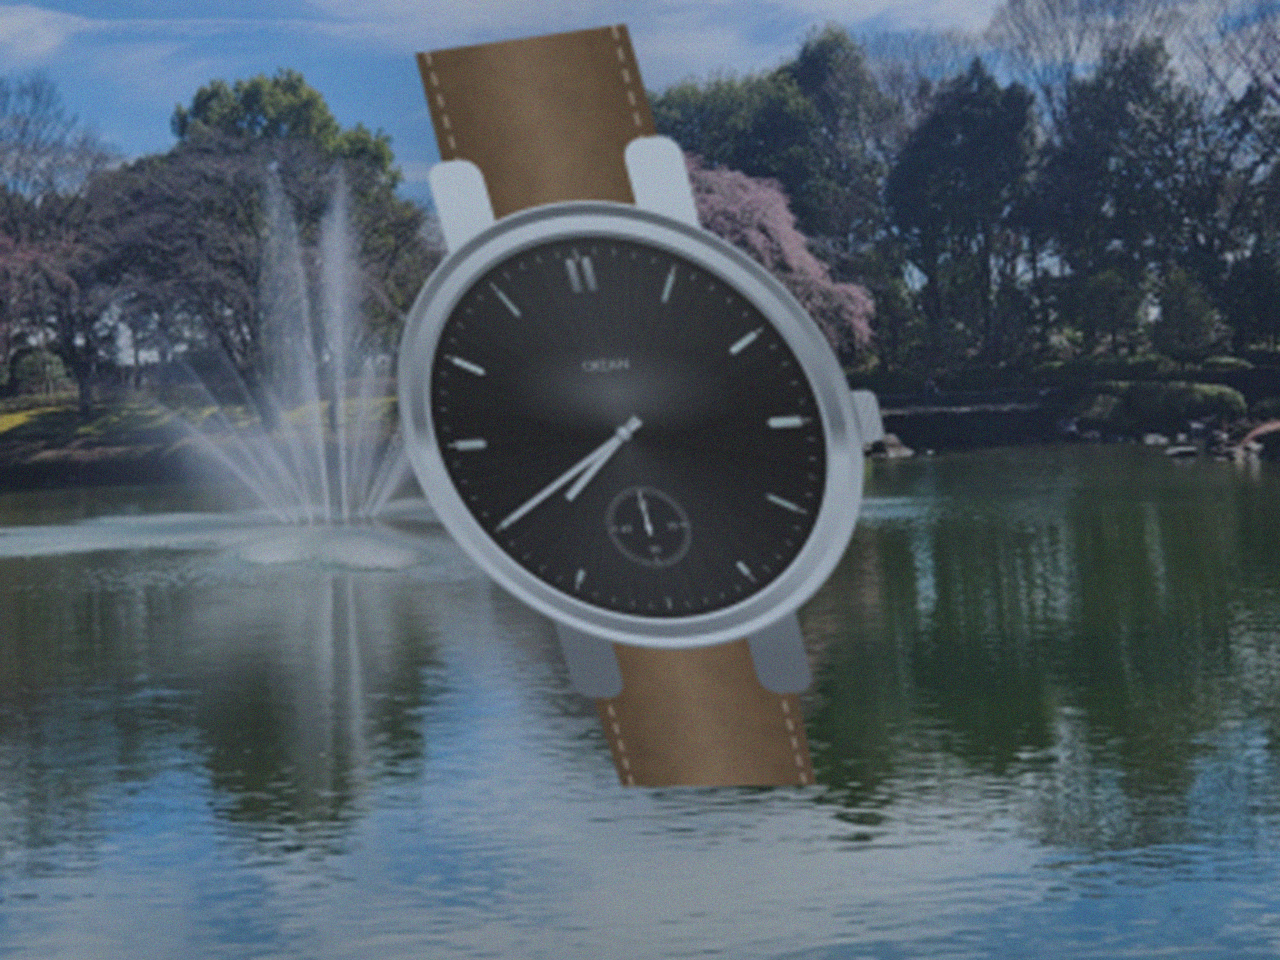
7:40
